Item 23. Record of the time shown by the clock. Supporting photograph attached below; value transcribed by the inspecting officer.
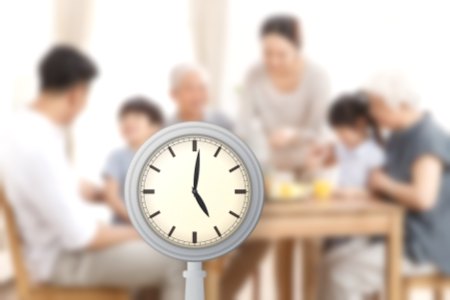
5:01
